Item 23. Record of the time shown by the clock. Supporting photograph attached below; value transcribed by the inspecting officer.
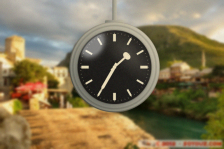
1:35
